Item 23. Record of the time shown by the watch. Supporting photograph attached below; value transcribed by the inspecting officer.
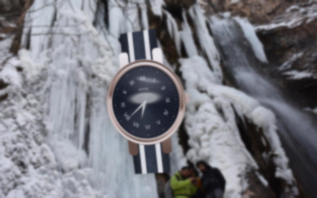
6:39
